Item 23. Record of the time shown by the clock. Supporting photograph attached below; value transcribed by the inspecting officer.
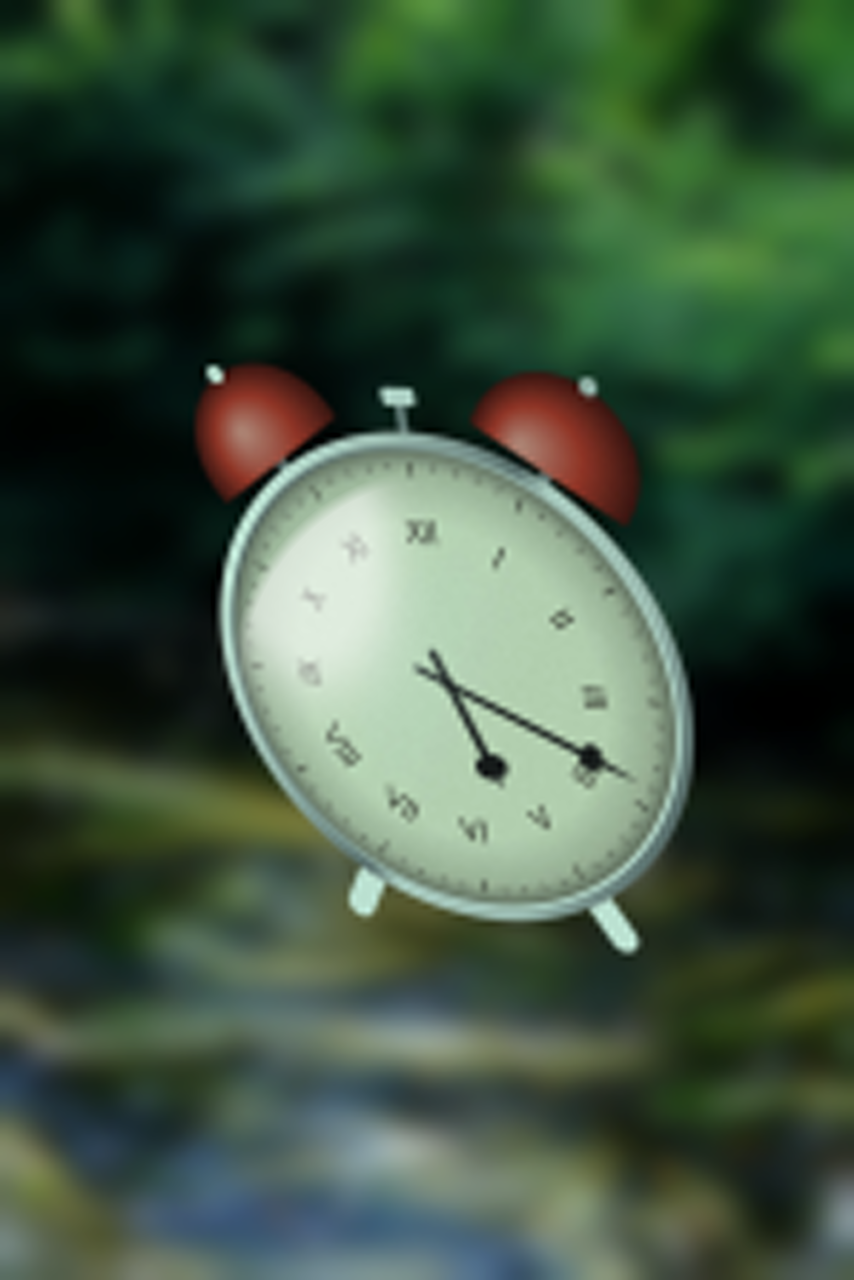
5:19
